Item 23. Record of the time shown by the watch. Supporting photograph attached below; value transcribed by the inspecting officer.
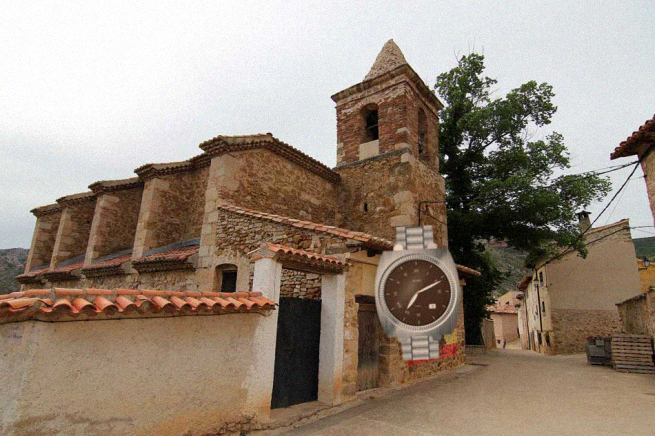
7:11
